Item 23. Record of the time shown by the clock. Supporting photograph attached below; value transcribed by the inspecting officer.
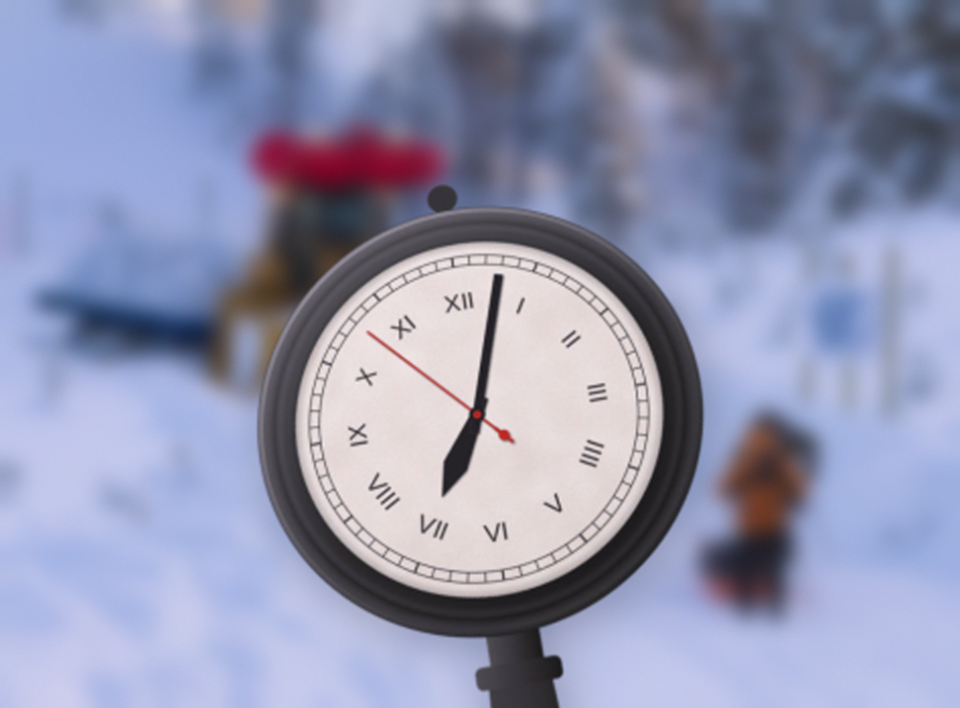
7:02:53
